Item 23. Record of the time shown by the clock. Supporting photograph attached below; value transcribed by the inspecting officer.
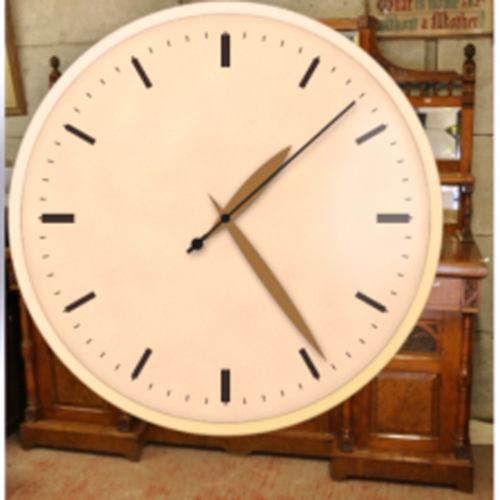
1:24:08
